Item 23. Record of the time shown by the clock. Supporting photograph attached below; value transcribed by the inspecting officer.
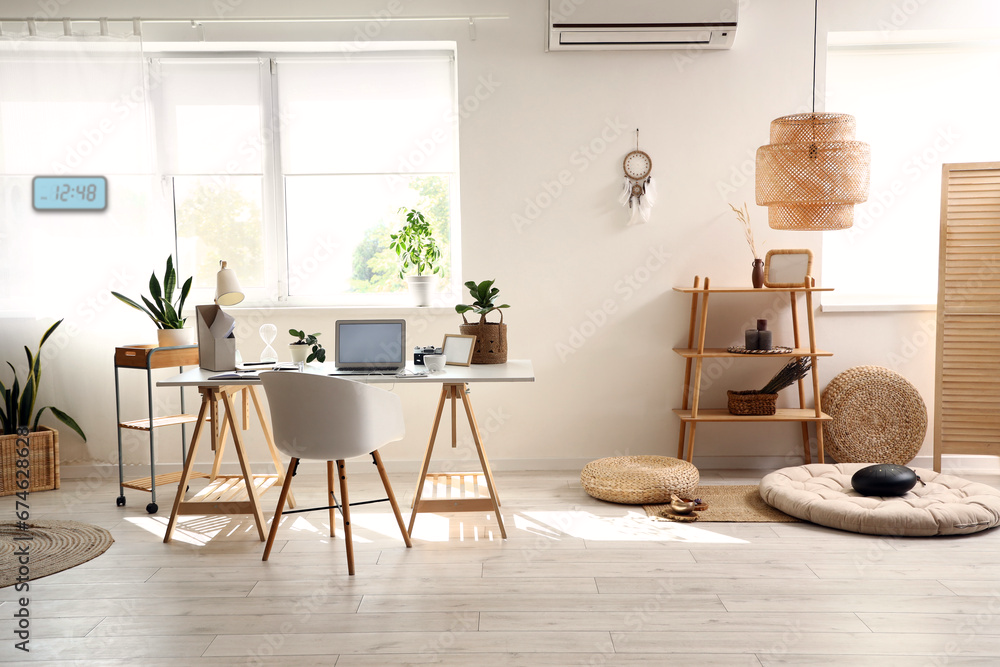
12:48
